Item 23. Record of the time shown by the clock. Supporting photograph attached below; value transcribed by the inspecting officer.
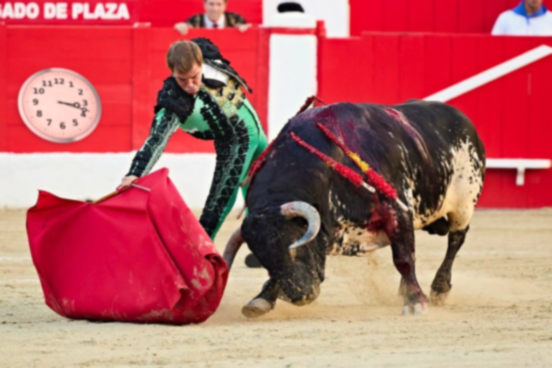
3:18
